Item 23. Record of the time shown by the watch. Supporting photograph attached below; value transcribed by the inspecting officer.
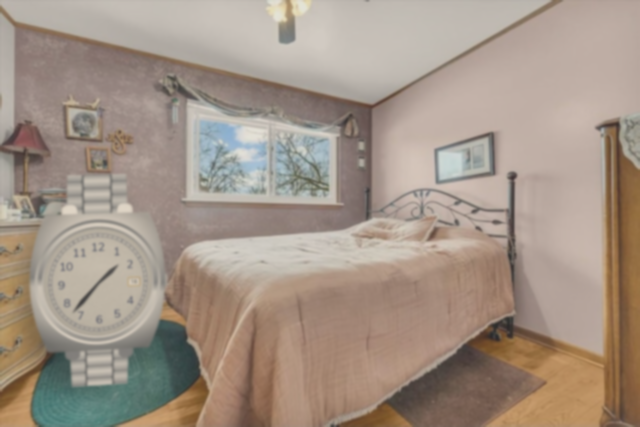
1:37
